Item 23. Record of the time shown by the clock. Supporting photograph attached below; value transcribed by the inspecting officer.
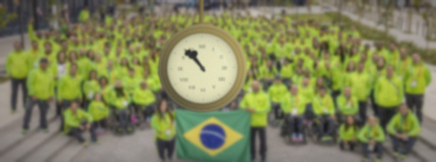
10:53
